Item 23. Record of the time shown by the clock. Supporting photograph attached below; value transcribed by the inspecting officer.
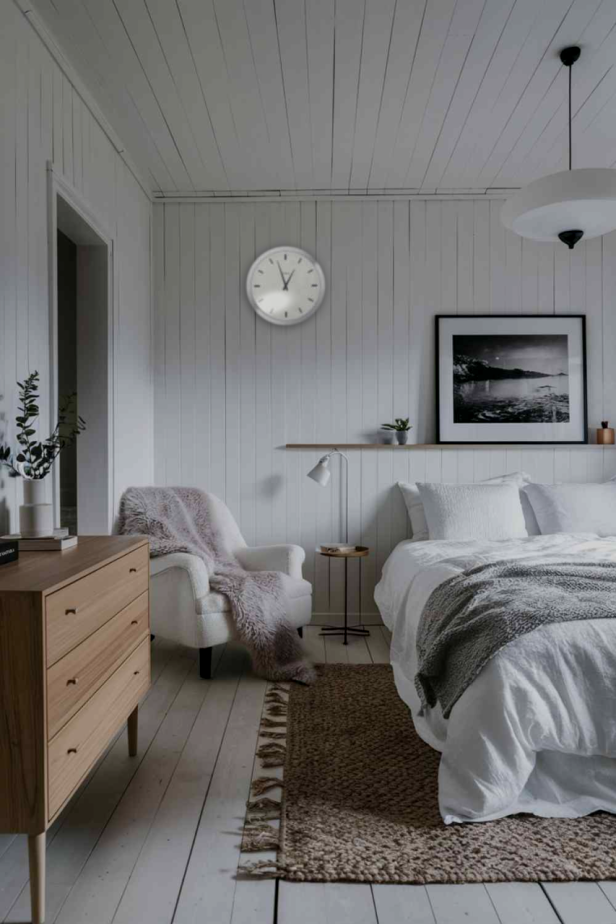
12:57
